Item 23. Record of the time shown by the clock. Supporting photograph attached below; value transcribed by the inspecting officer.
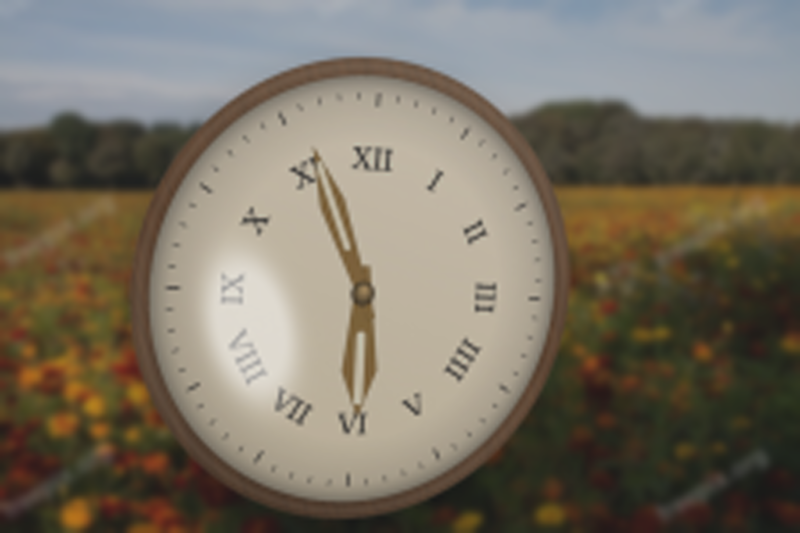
5:56
